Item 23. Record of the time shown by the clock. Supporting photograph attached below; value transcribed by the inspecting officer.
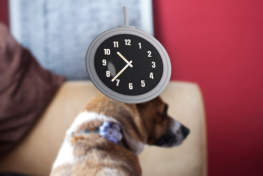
10:37
